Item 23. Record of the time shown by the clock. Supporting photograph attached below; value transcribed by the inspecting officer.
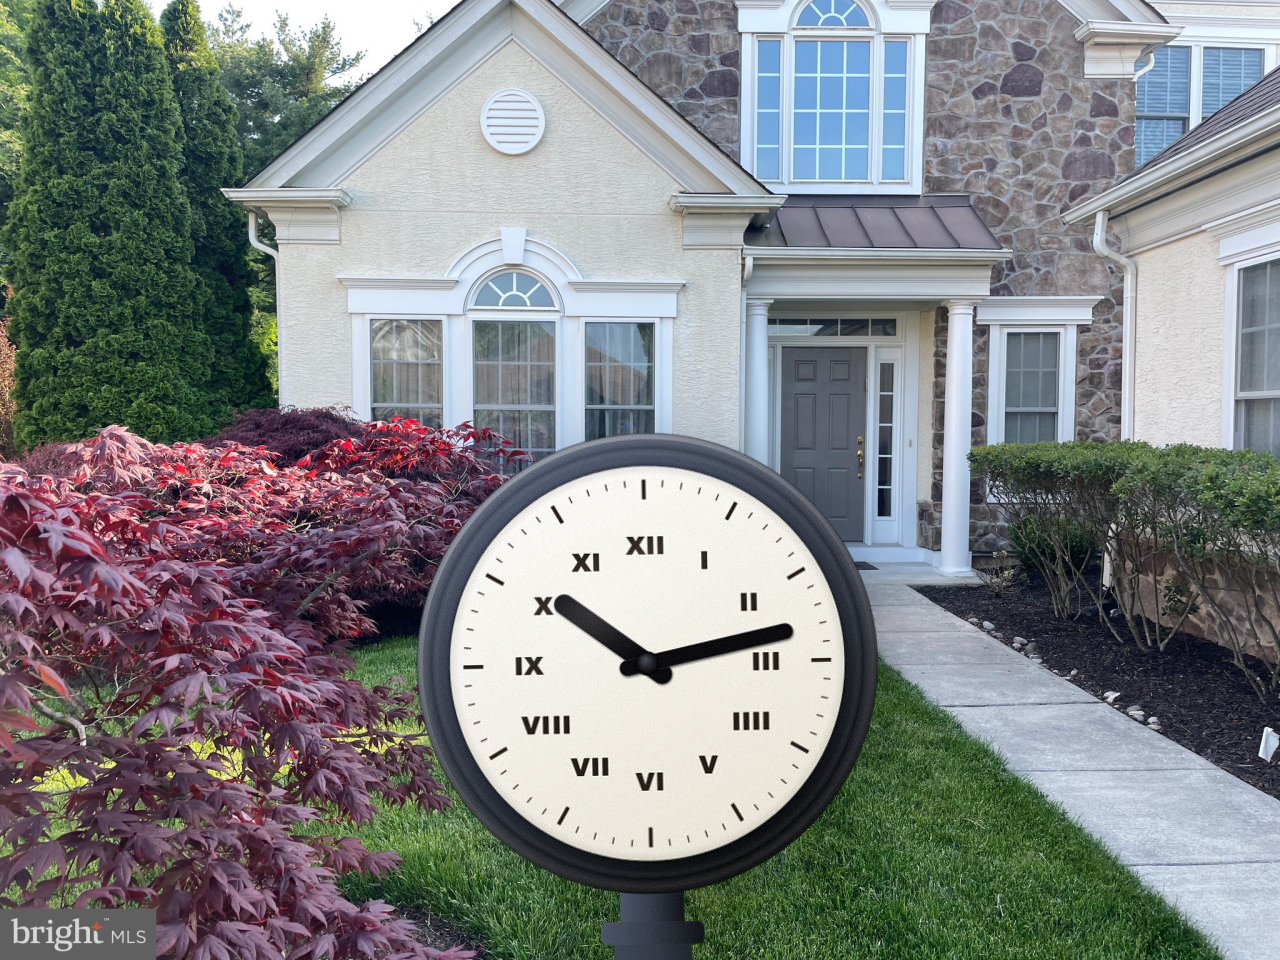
10:13
